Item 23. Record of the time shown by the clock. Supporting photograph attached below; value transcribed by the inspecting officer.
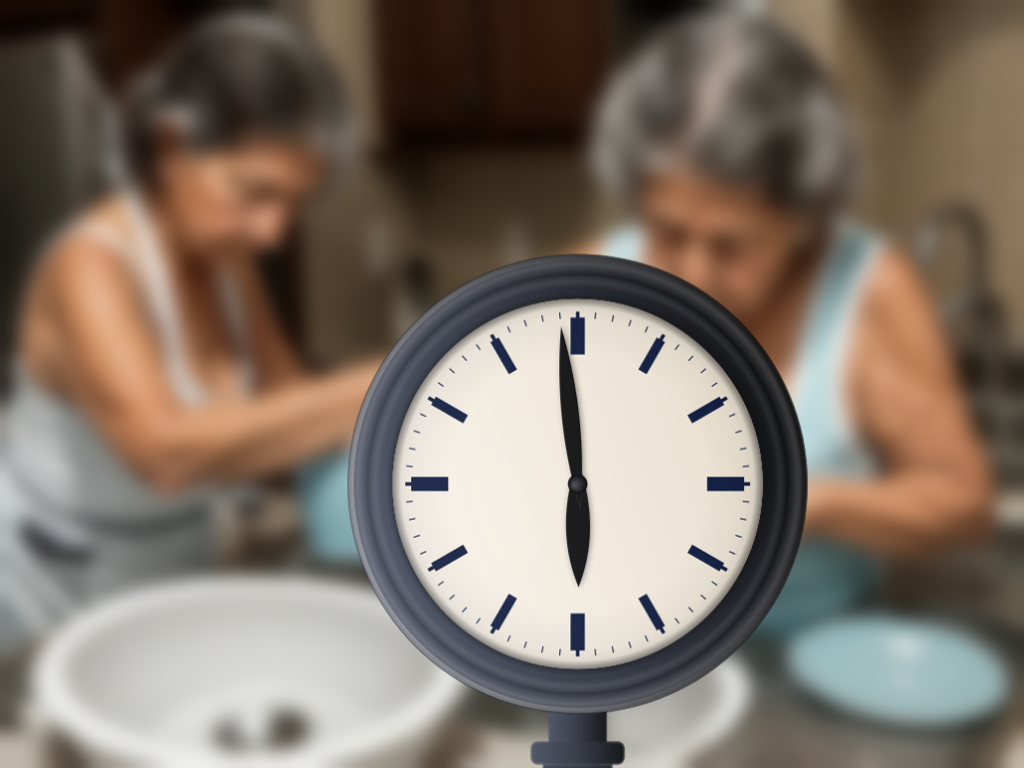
5:59
